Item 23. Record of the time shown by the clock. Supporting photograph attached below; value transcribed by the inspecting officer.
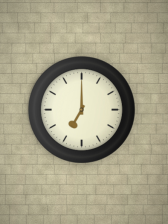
7:00
